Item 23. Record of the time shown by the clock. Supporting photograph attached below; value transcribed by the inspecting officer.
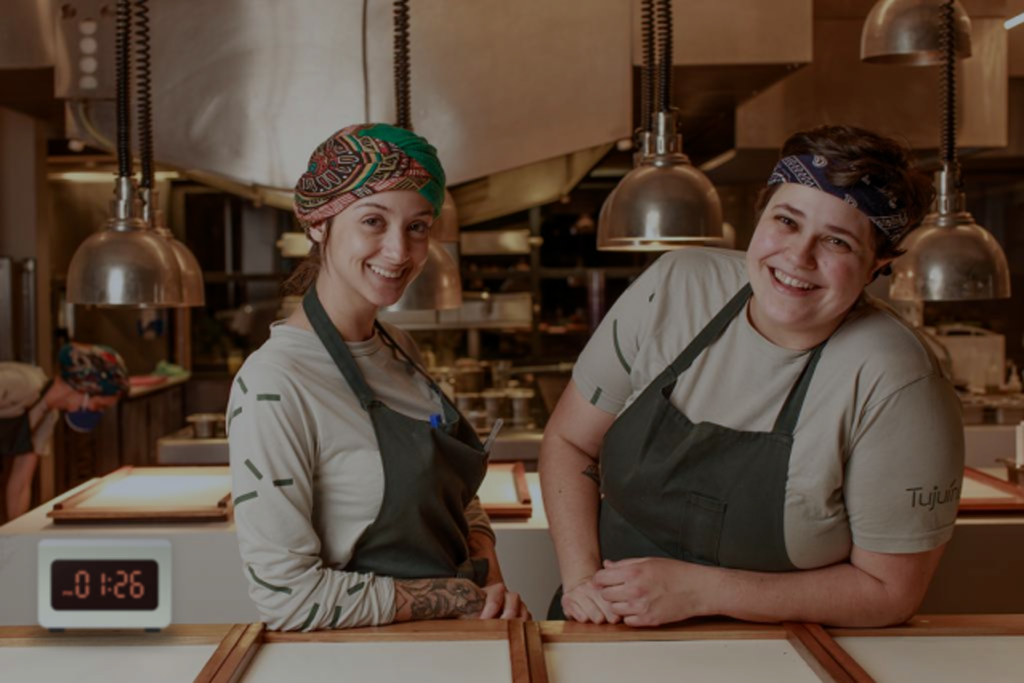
1:26
